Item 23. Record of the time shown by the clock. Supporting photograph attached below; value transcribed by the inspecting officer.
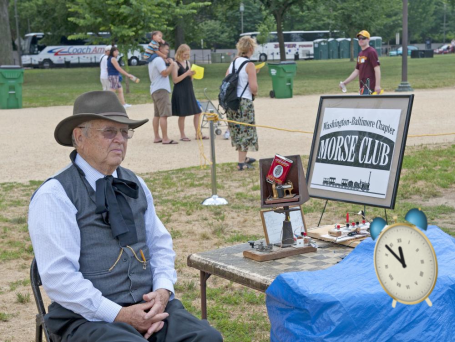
11:53
